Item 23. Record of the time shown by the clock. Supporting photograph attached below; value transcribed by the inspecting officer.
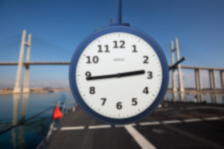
2:44
